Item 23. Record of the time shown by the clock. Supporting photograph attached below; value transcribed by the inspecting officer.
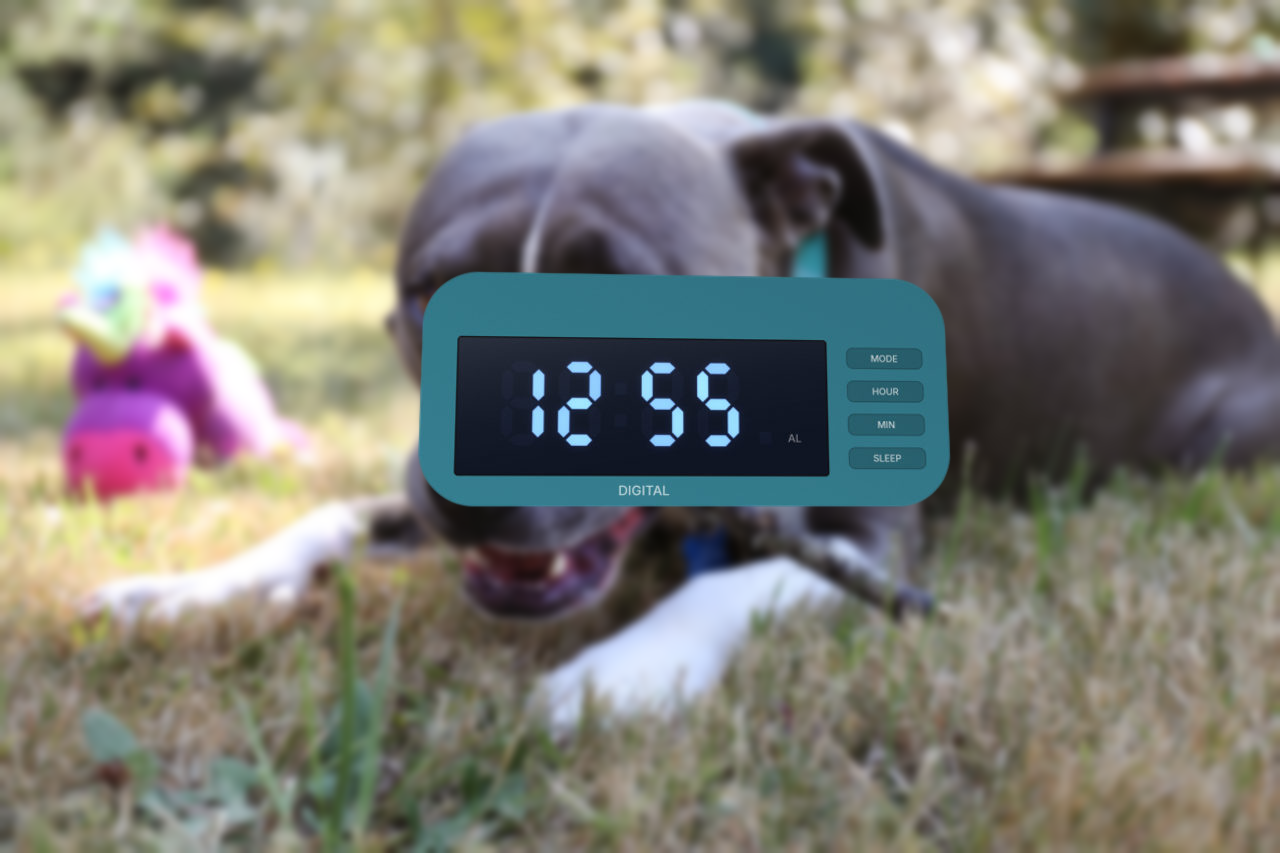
12:55
